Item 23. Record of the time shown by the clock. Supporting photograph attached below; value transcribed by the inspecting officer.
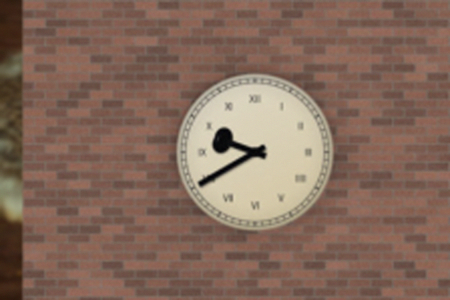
9:40
